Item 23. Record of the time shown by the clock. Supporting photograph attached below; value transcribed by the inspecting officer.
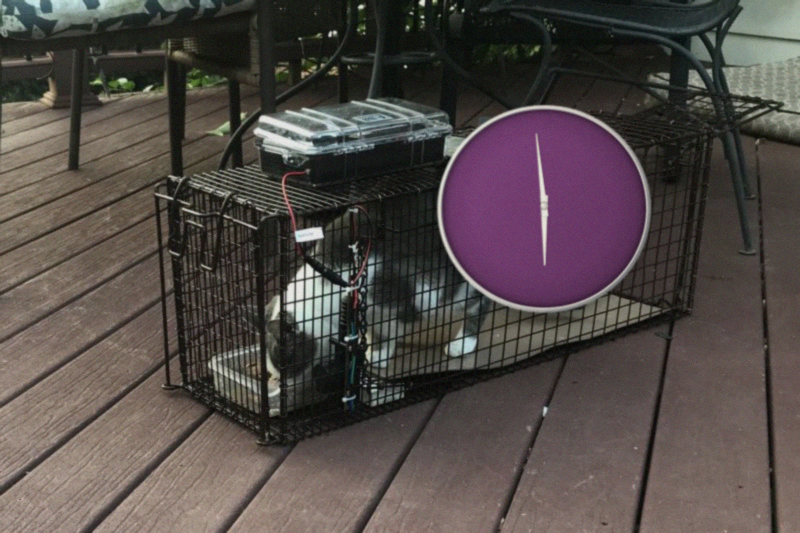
5:59
